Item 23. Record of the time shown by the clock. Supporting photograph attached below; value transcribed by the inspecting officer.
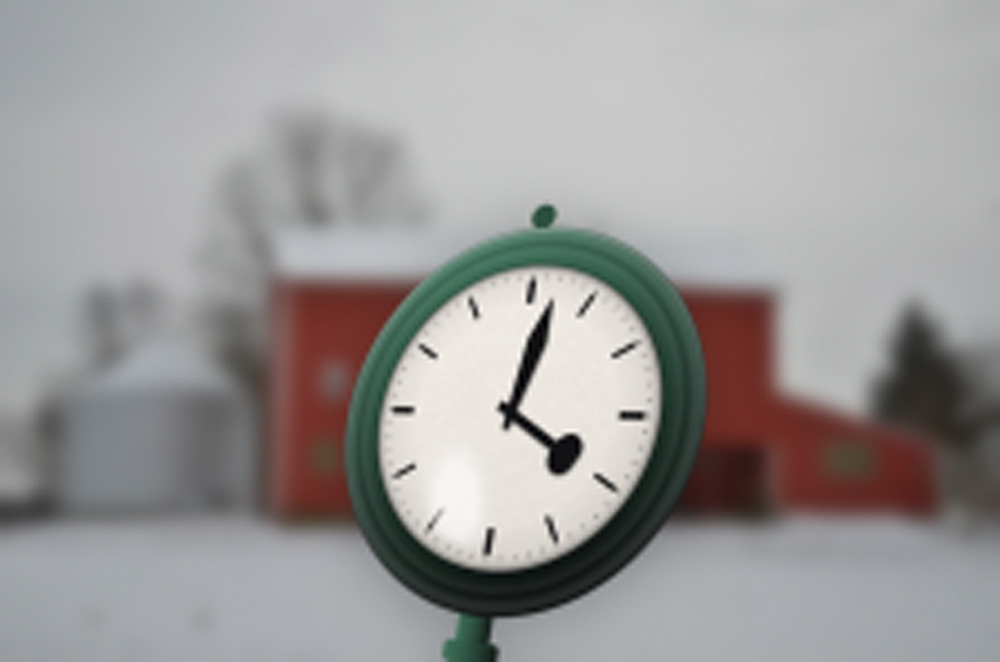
4:02
